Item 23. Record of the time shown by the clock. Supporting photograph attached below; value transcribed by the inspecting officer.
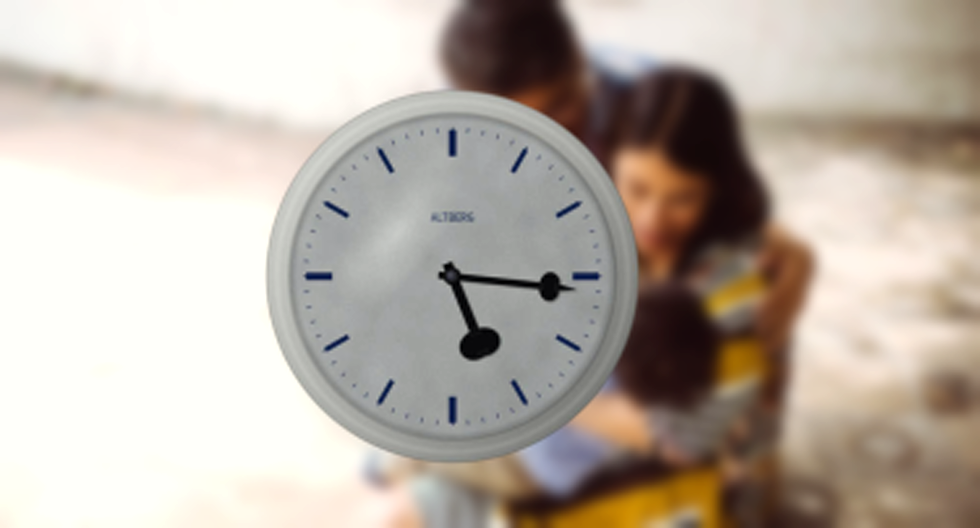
5:16
